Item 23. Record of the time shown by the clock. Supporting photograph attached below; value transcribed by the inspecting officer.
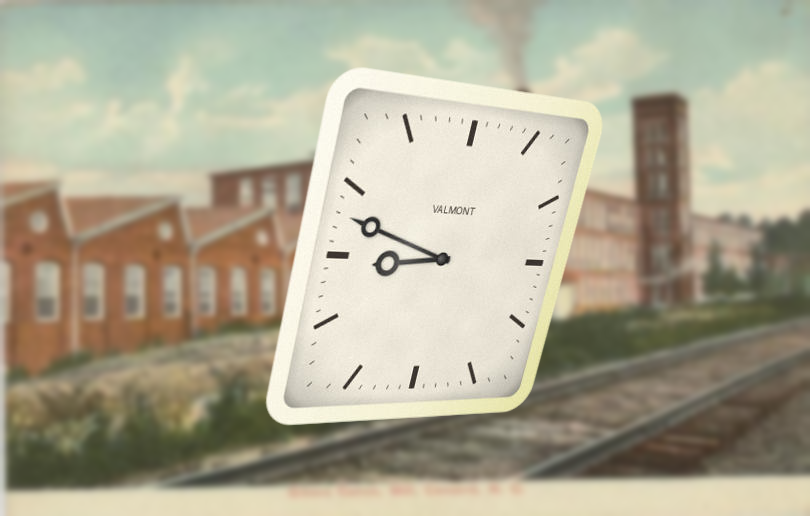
8:48
